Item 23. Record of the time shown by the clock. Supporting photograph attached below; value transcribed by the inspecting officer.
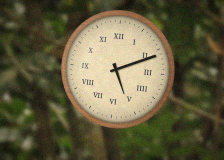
5:11
